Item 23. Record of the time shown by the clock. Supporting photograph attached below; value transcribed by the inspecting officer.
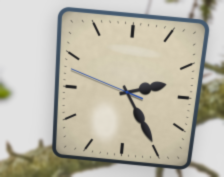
2:24:48
